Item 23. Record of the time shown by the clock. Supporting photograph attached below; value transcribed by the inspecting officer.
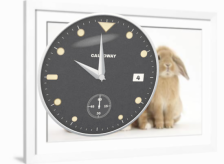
9:59
